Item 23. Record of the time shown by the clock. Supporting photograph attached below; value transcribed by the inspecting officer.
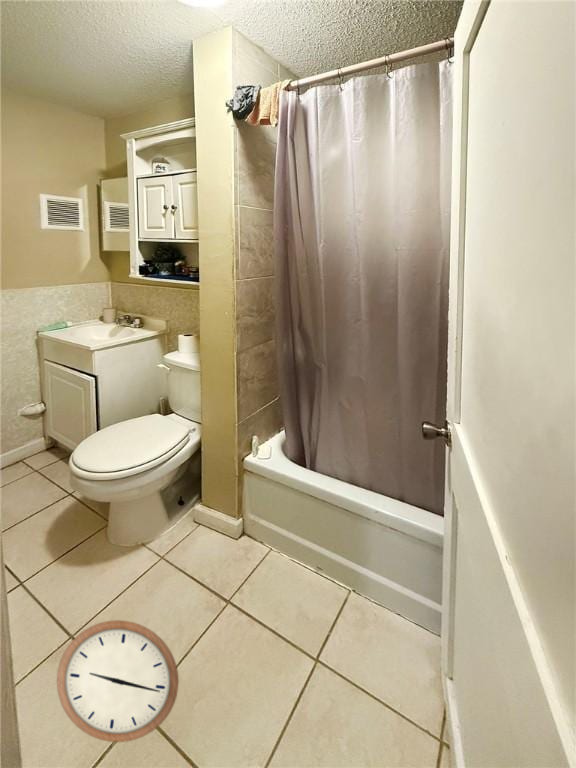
9:16
